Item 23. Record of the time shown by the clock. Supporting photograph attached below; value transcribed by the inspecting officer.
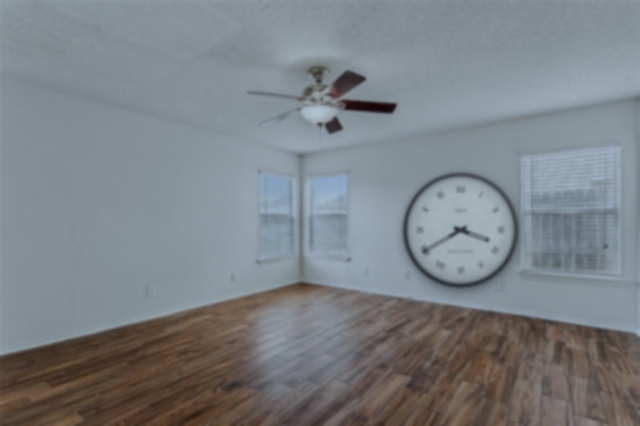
3:40
